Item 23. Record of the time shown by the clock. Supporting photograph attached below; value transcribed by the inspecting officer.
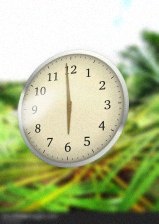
5:59
